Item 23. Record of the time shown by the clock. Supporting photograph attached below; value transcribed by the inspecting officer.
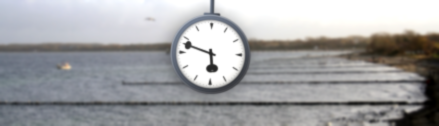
5:48
